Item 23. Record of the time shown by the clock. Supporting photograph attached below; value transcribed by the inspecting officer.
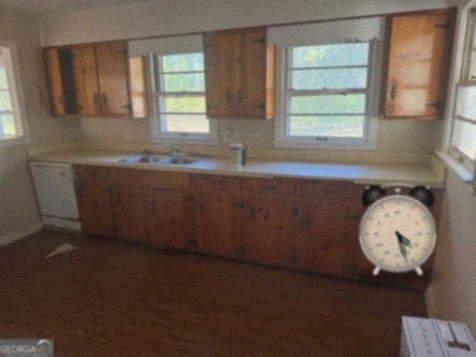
4:27
